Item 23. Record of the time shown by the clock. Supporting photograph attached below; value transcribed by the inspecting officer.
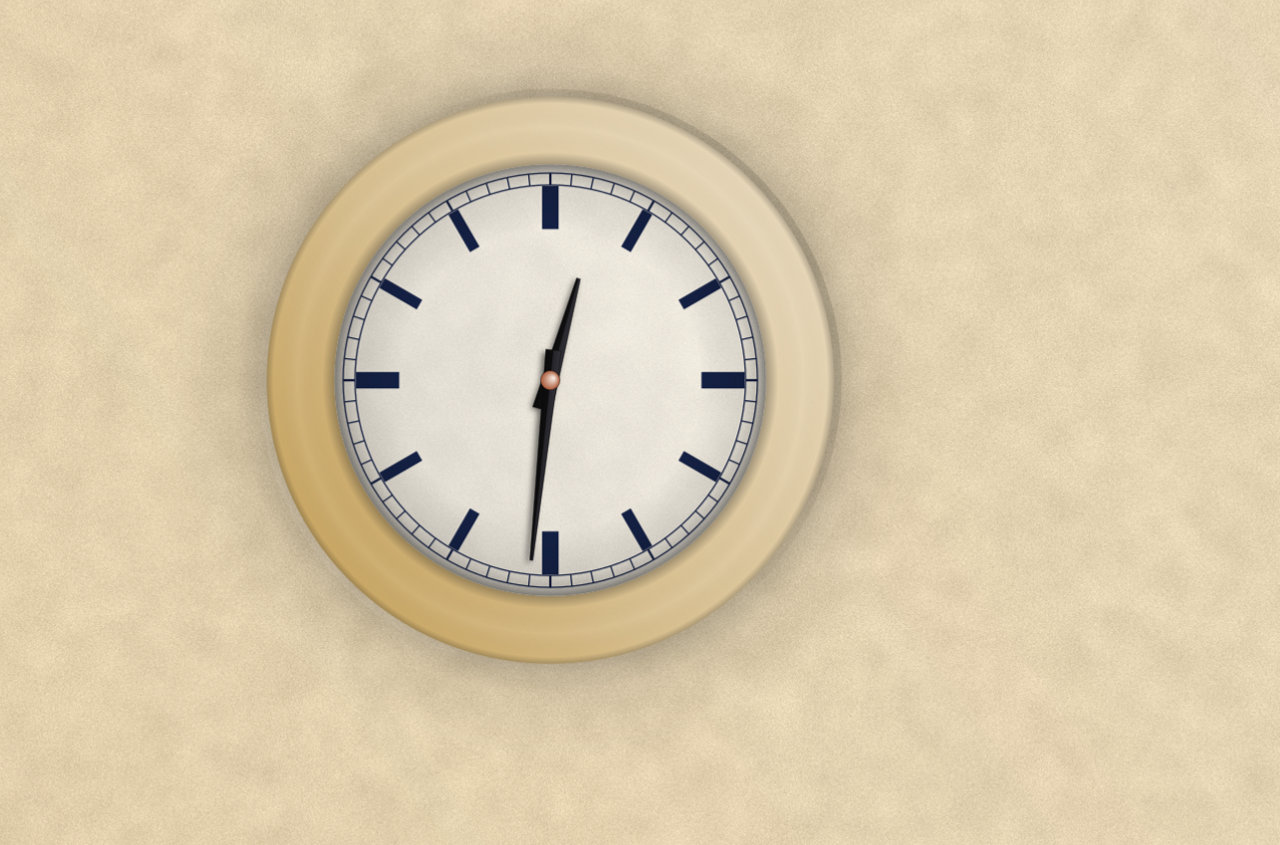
12:31
